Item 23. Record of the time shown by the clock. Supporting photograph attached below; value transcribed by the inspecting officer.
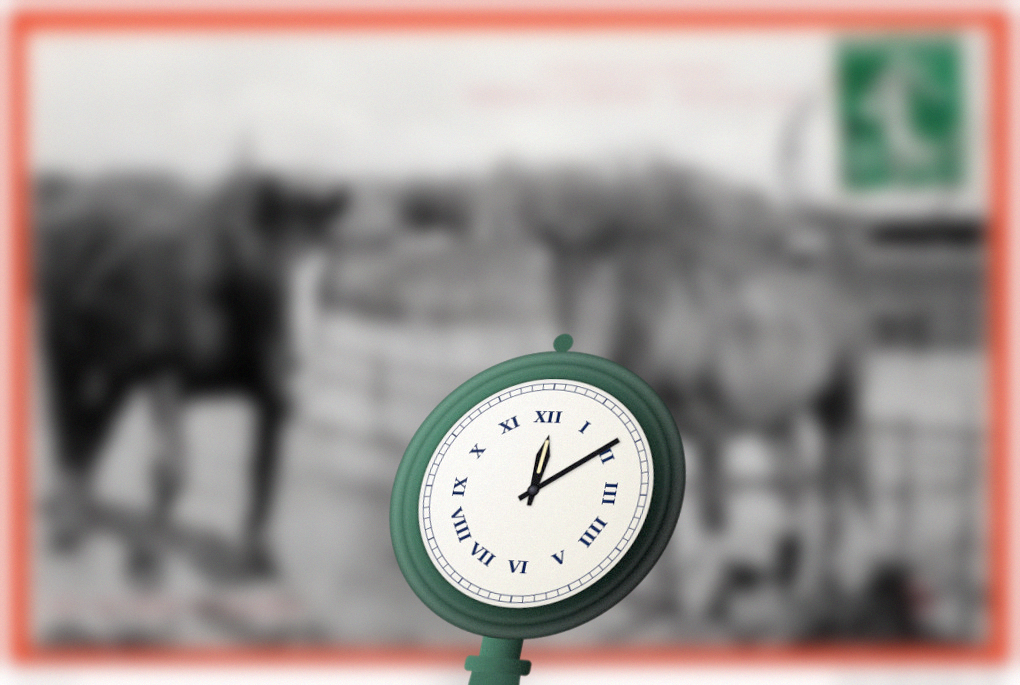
12:09
